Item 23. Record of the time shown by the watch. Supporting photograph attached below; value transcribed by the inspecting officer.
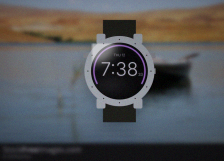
7:38
